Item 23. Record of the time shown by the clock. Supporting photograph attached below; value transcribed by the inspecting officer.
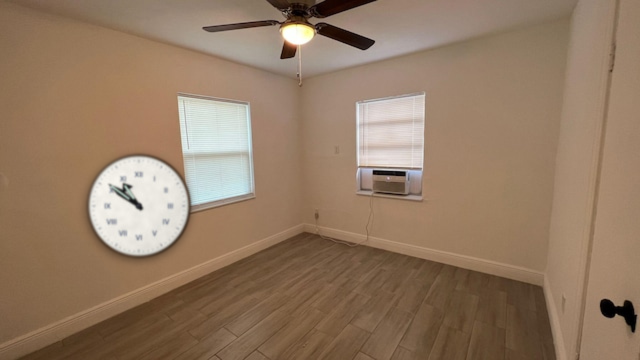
10:51
